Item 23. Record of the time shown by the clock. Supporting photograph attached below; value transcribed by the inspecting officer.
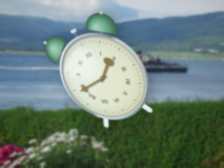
1:44
